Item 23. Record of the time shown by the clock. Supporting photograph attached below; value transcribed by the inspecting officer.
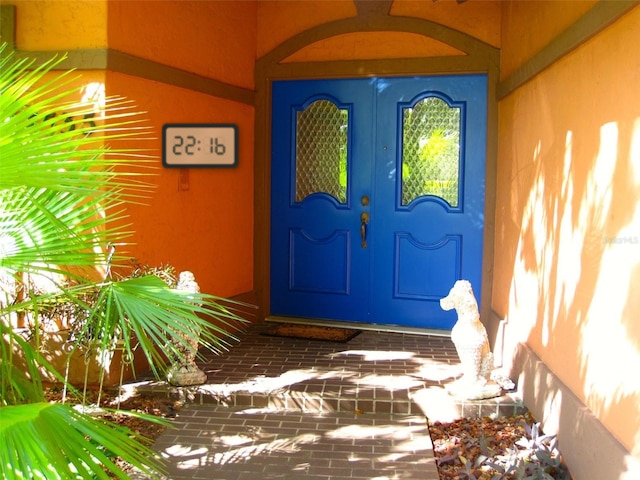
22:16
